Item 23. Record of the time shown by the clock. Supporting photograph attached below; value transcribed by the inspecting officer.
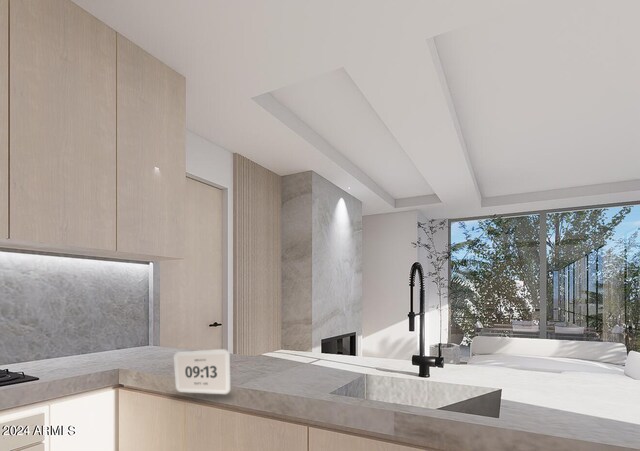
9:13
